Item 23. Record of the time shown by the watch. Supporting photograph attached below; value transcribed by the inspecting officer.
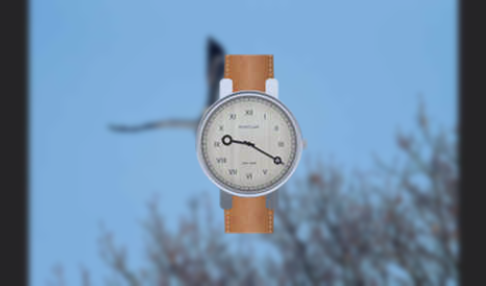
9:20
